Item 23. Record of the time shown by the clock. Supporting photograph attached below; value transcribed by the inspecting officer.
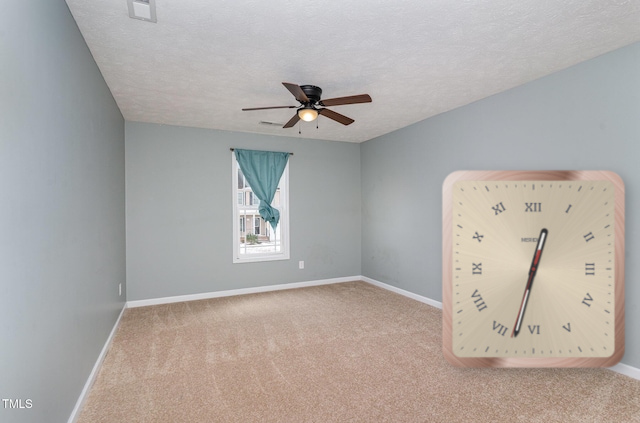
12:32:33
